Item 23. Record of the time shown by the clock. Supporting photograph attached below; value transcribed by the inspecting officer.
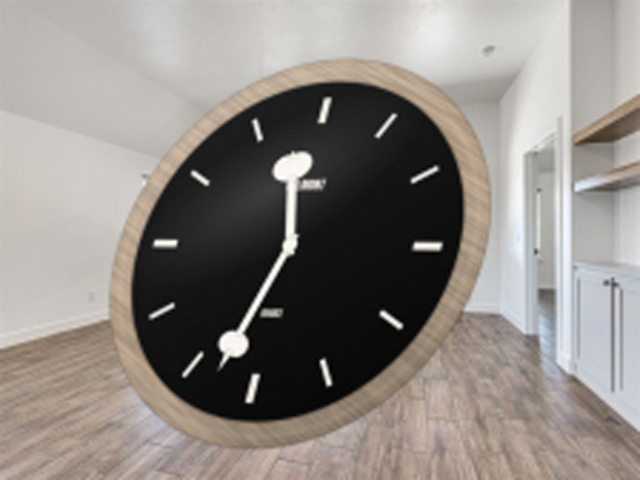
11:33
